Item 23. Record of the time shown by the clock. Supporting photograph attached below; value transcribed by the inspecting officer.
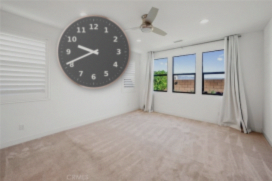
9:41
